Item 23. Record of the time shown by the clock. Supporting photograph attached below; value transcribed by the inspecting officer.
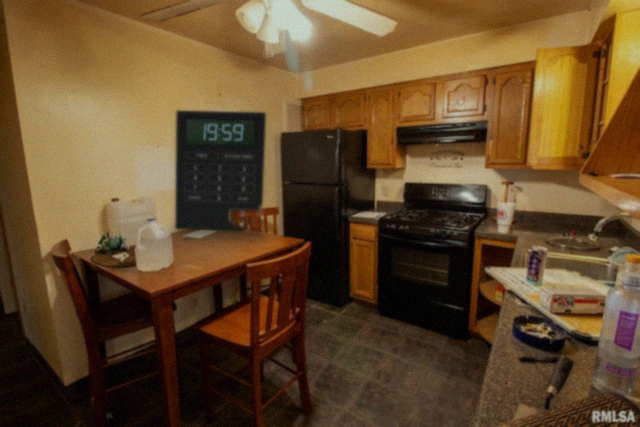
19:59
